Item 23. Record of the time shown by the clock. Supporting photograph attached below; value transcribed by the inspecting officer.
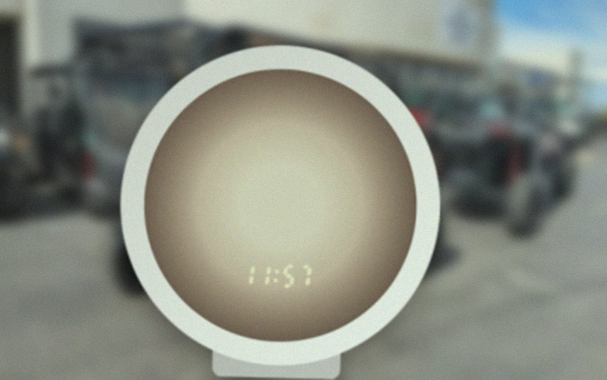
11:57
